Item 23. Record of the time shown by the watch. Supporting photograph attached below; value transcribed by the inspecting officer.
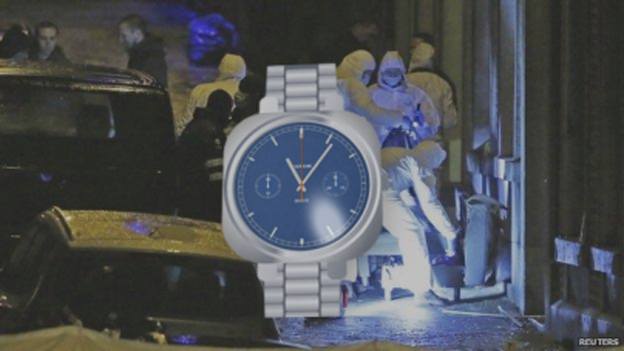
11:06
